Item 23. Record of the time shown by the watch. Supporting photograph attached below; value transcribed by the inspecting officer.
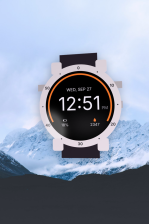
12:51
